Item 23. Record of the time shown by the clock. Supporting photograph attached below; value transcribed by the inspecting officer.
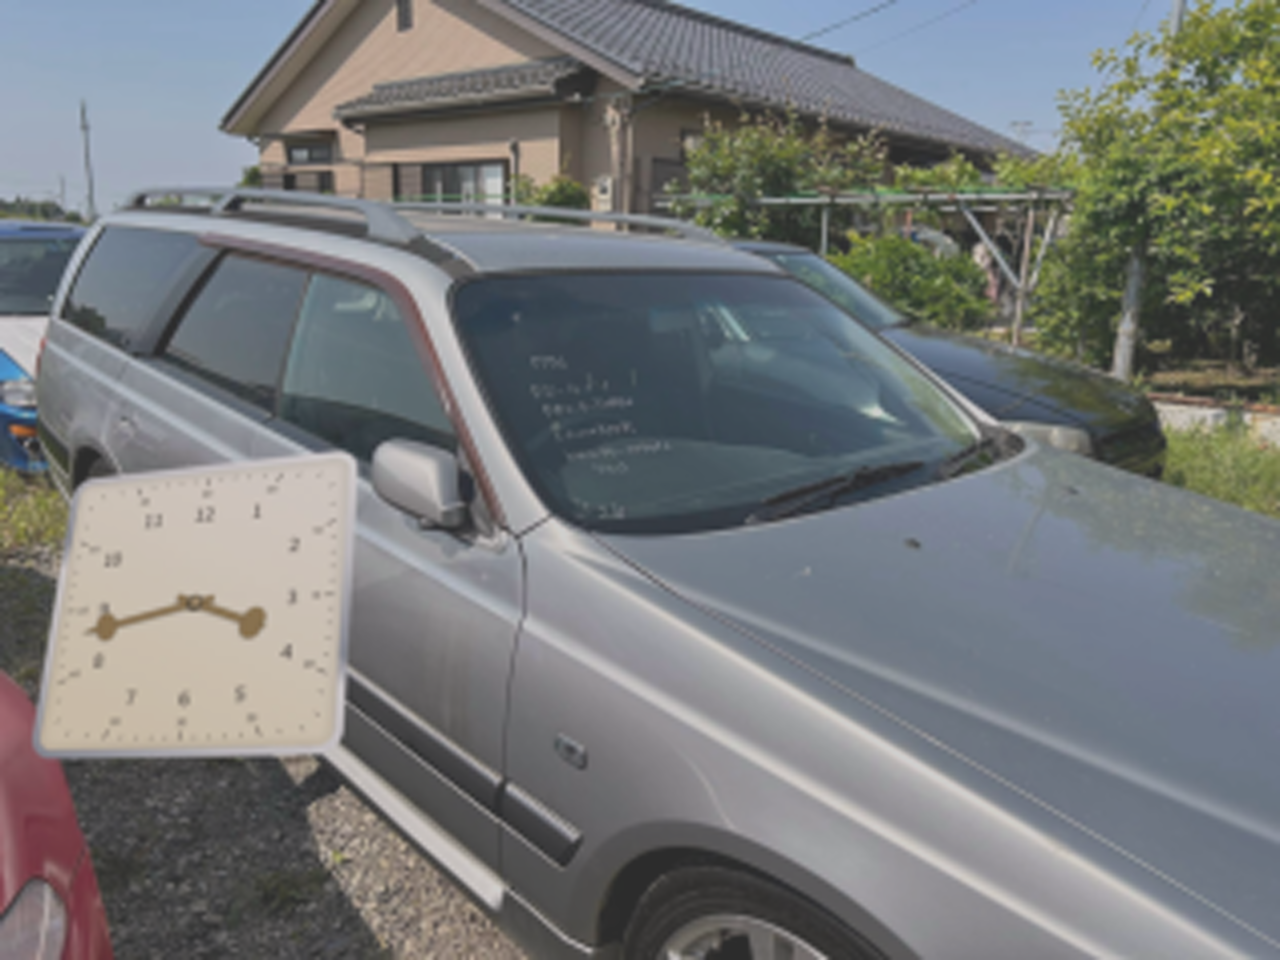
3:43
